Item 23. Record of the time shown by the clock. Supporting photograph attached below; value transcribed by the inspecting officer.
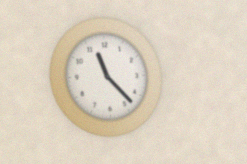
11:23
